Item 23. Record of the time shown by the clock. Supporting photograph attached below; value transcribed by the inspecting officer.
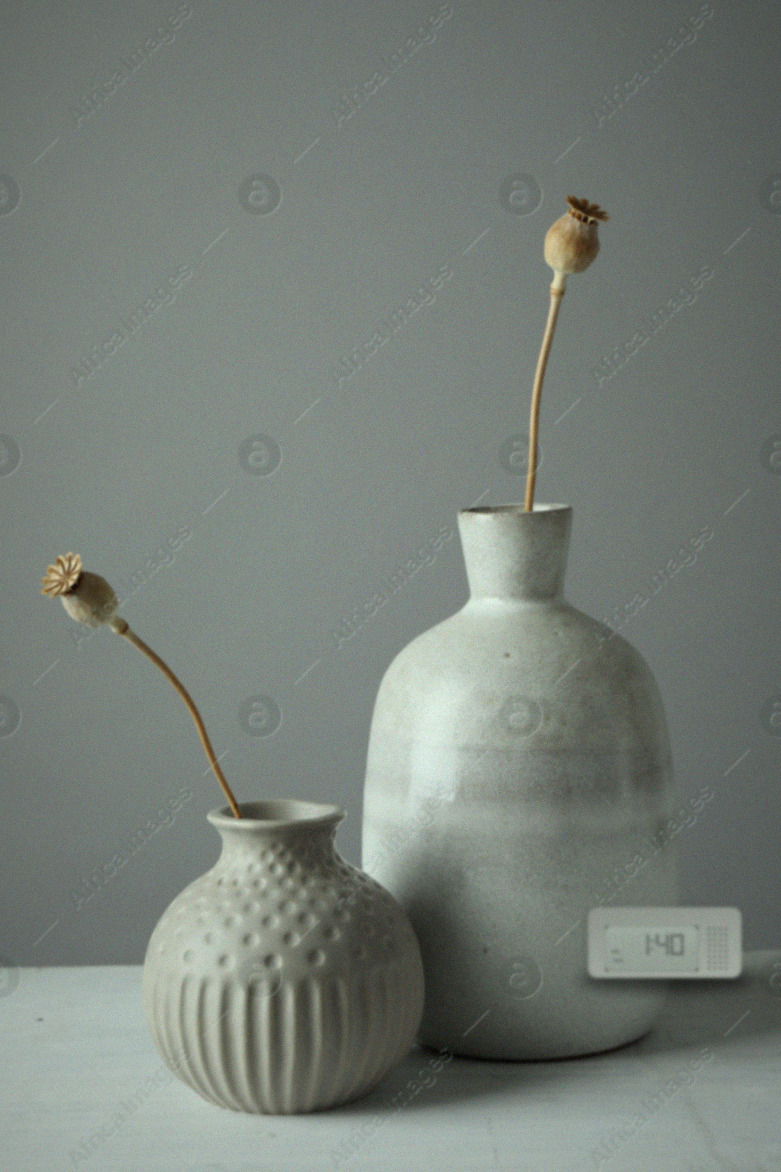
1:40
